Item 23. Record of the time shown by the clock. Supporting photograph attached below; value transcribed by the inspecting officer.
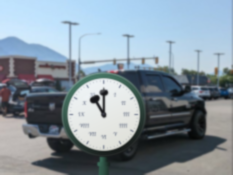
11:00
